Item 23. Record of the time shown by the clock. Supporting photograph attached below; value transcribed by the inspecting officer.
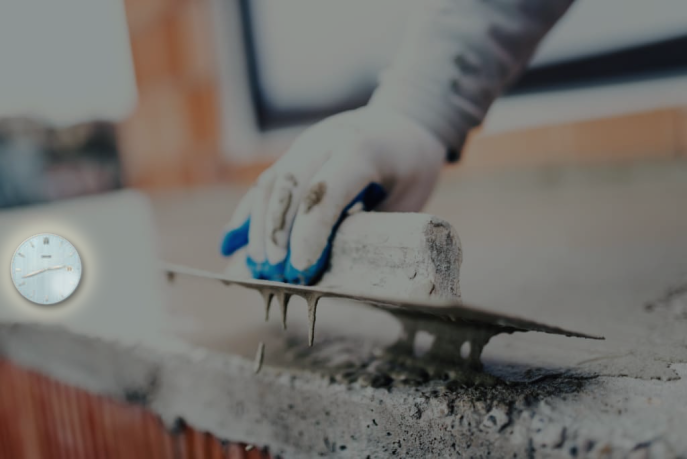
2:42
